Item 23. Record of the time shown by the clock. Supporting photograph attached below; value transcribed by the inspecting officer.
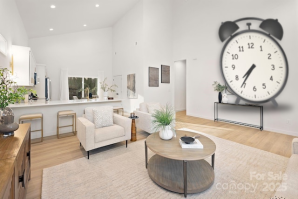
7:36
